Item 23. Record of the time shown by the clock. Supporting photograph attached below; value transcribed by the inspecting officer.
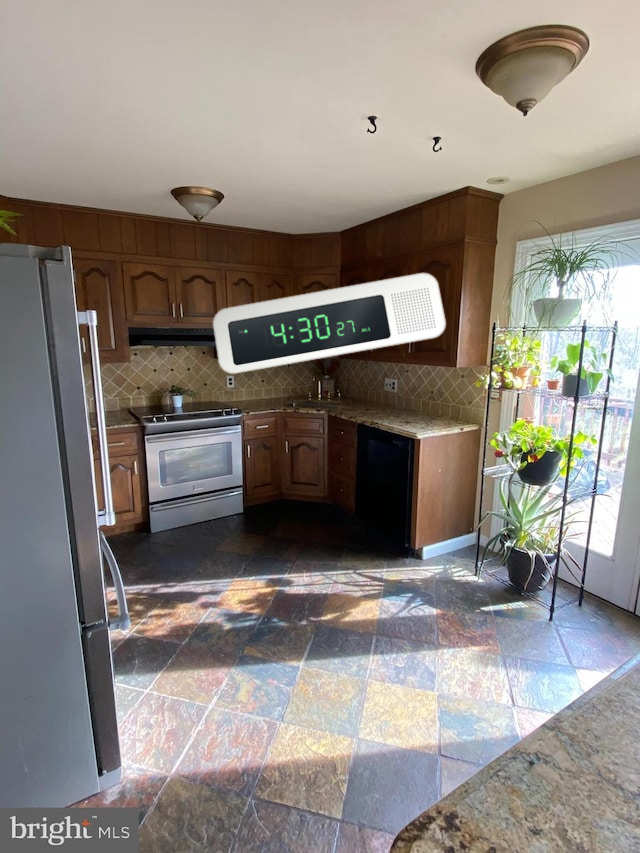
4:30:27
